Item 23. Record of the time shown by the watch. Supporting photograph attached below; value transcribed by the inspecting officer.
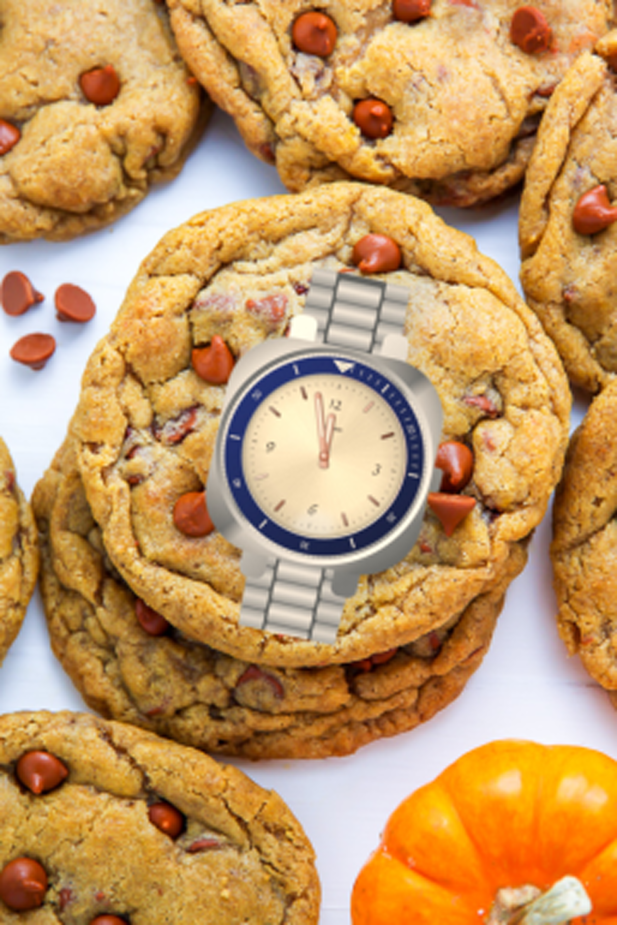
11:57
